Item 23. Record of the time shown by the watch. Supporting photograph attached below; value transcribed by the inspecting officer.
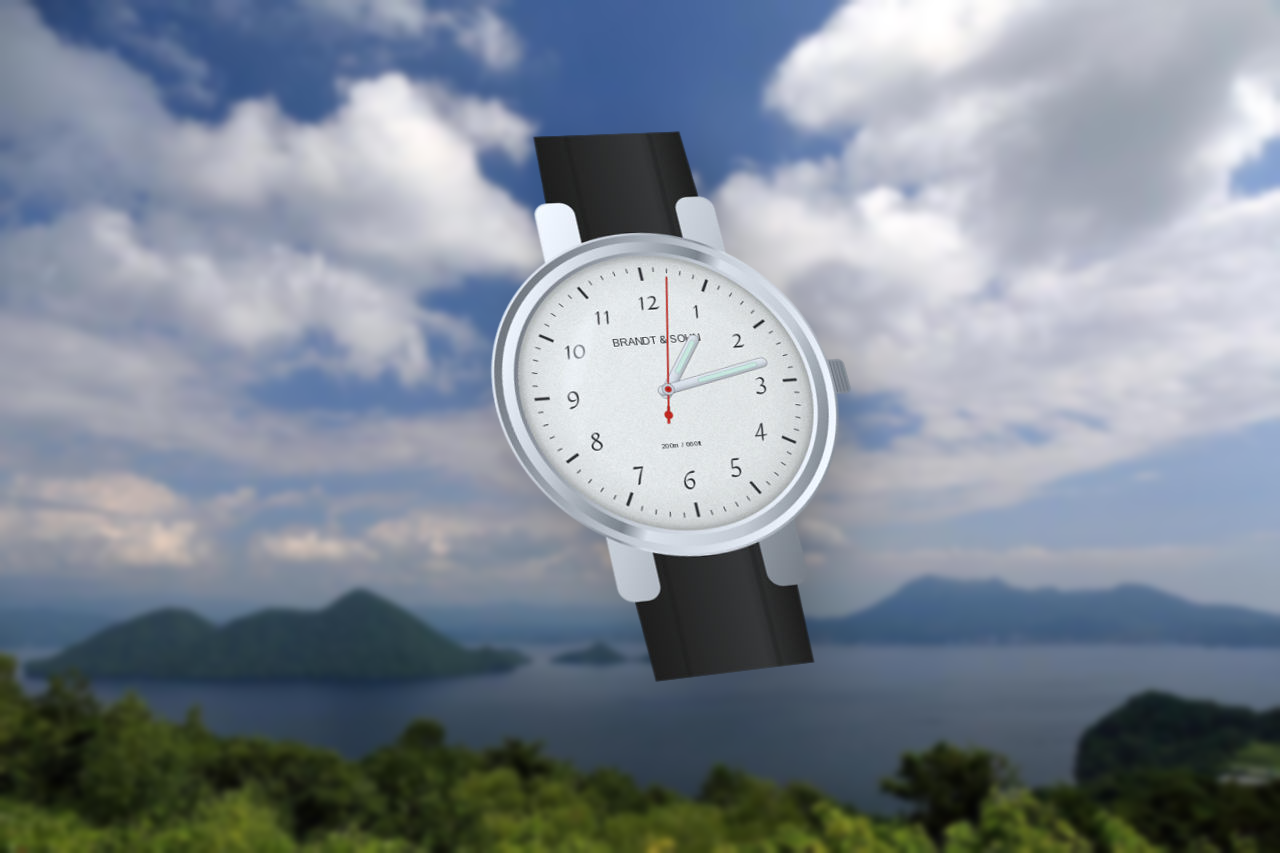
1:13:02
